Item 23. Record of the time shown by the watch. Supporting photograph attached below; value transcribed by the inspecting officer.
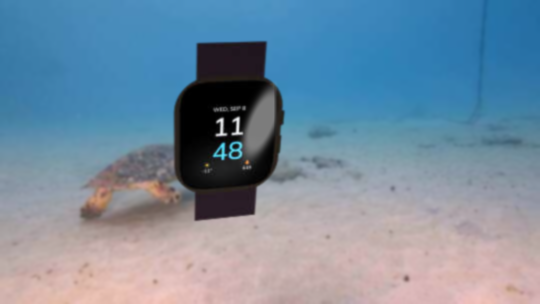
11:48
